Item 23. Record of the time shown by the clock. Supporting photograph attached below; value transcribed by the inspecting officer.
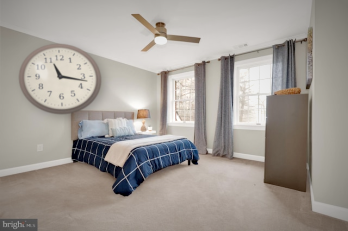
11:17
